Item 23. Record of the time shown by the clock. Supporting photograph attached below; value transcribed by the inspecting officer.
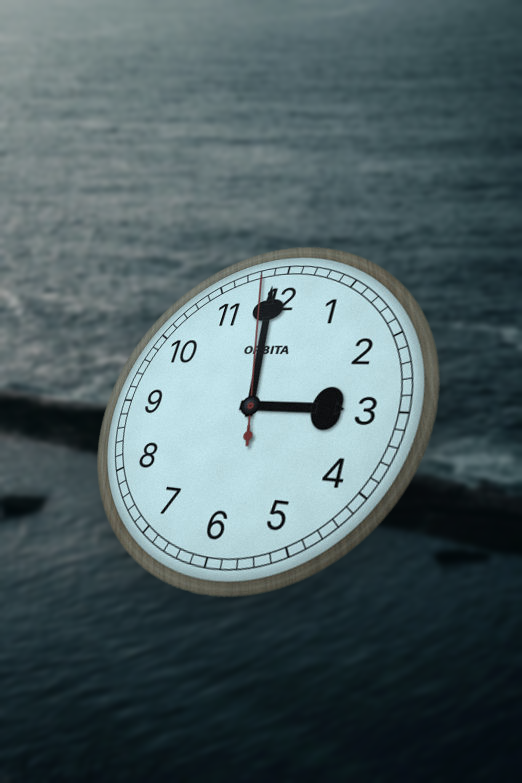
2:58:58
